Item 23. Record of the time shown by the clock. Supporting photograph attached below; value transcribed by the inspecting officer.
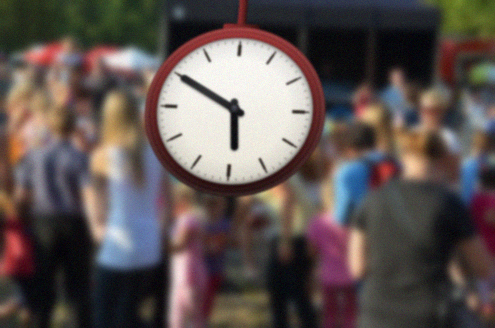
5:50
